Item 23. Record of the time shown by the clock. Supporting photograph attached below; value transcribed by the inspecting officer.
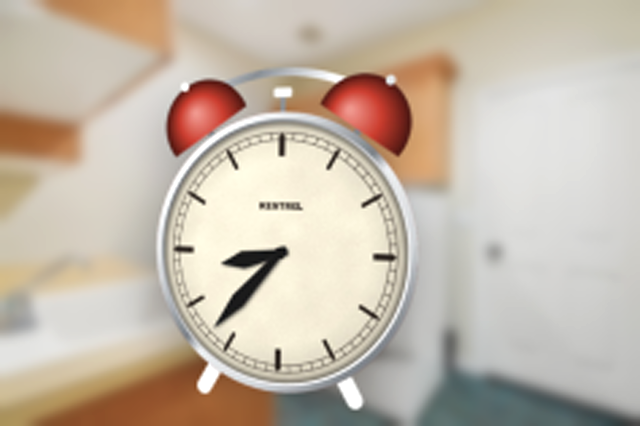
8:37
